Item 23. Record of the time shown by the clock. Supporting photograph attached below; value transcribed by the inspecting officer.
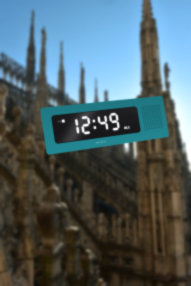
12:49
